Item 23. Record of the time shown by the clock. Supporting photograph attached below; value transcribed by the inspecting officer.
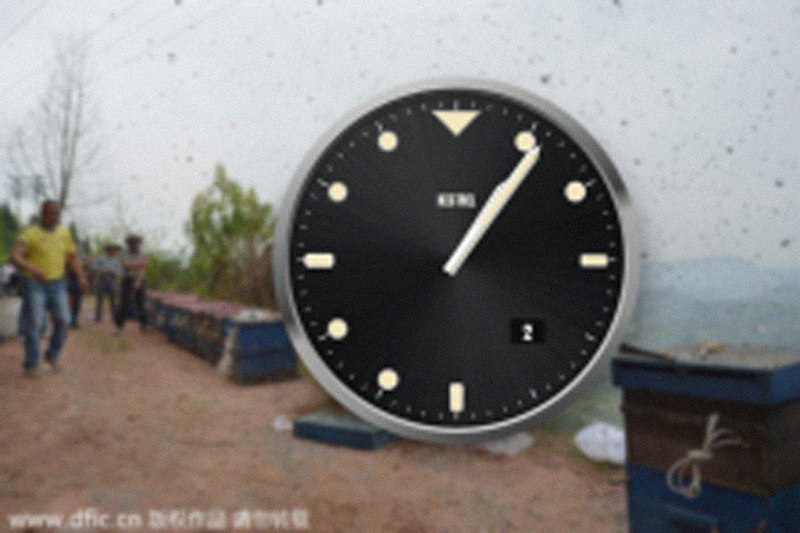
1:06
